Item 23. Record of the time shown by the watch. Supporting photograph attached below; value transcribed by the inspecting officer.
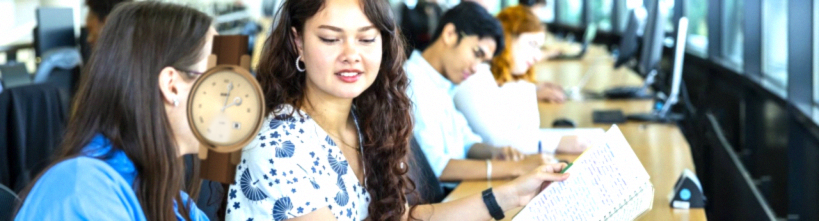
2:02
